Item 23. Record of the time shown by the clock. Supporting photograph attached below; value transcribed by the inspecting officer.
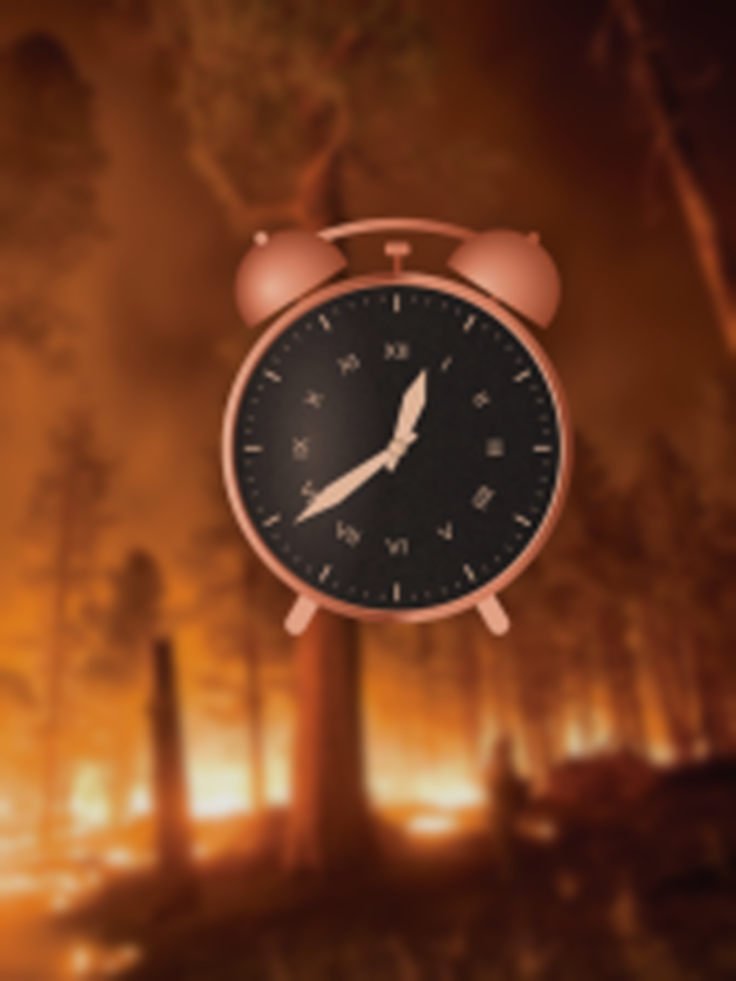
12:39
